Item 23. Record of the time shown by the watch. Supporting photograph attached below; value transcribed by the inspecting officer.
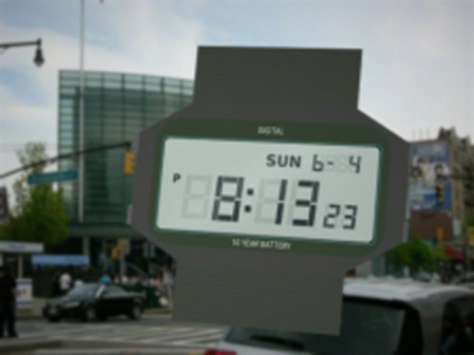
8:13:23
